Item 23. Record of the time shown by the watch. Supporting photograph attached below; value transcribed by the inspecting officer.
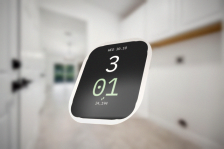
3:01
